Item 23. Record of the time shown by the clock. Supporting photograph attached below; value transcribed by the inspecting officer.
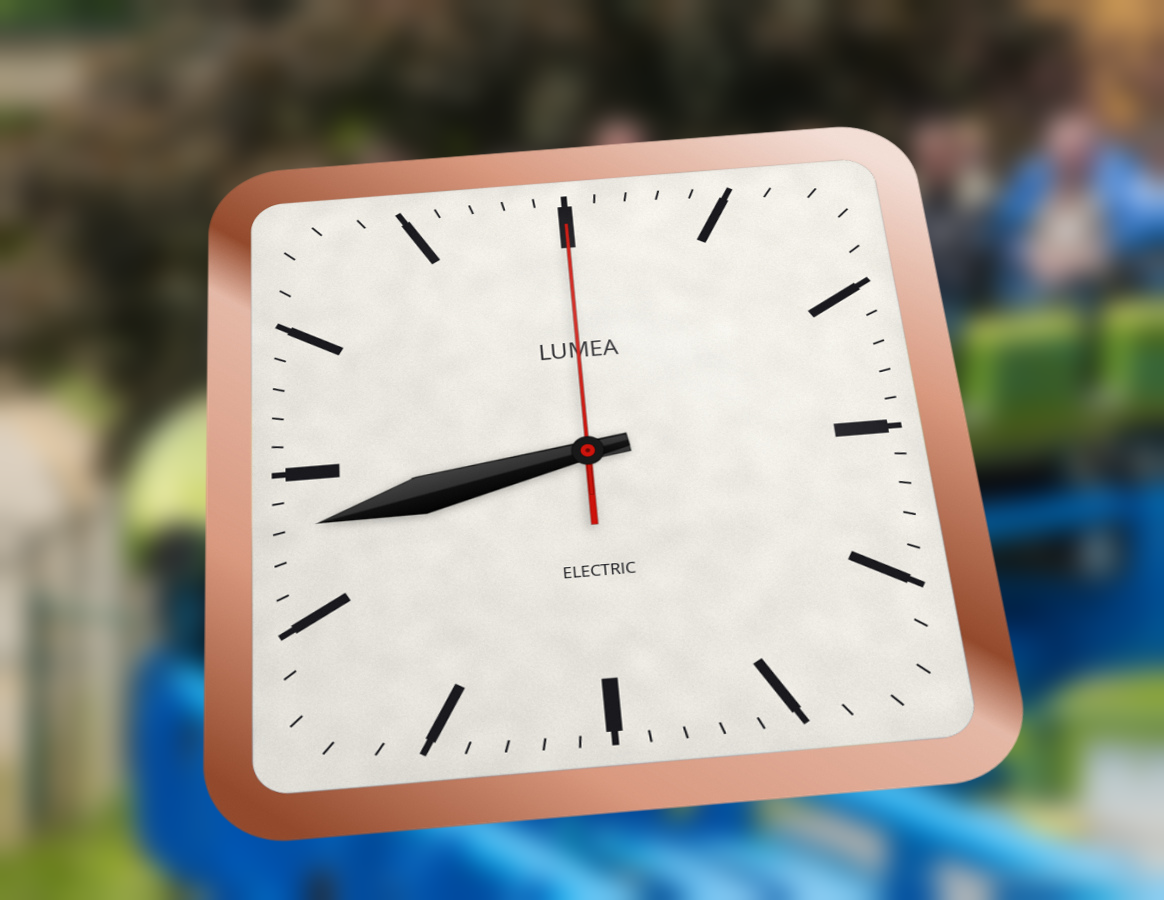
8:43:00
